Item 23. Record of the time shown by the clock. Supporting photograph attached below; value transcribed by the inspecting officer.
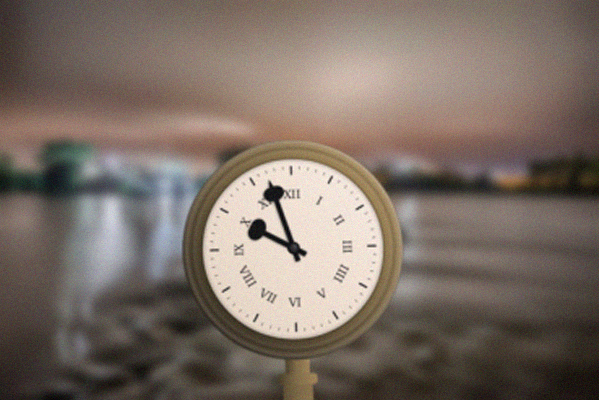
9:57
